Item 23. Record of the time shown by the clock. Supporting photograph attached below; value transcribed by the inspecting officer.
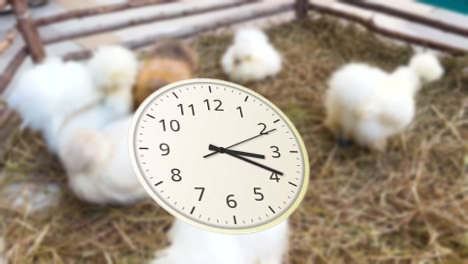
3:19:11
